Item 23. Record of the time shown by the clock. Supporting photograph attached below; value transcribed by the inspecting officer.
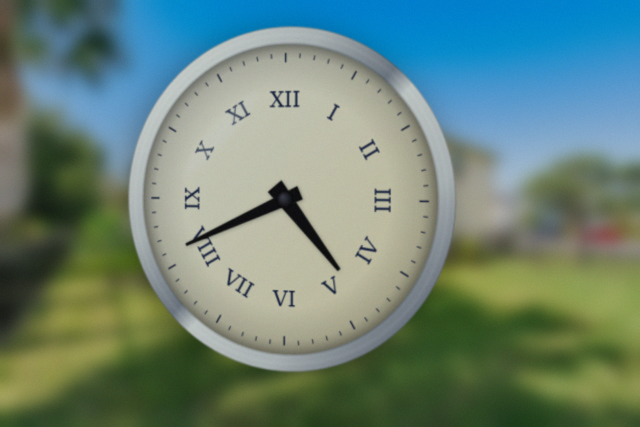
4:41
